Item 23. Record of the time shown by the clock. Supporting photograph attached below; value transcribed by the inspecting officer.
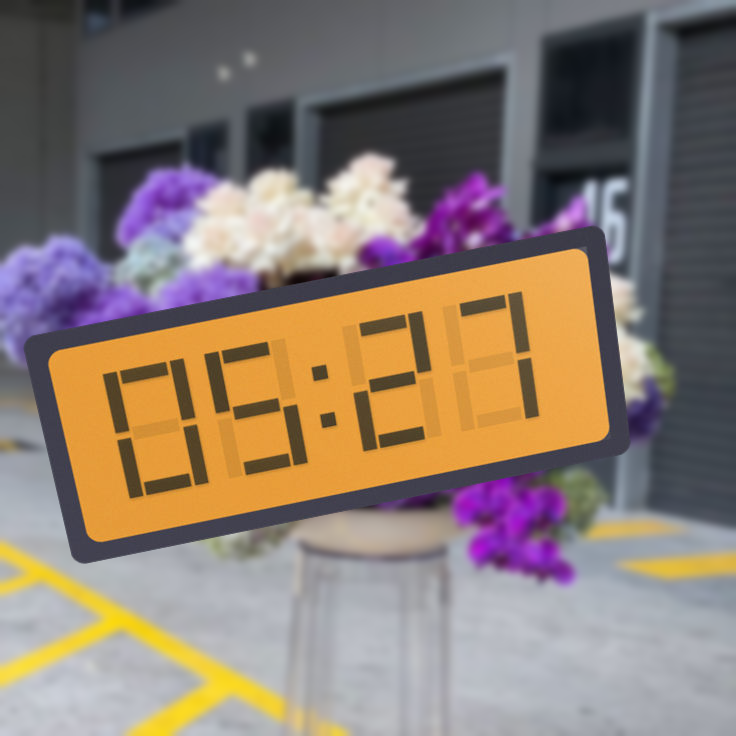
5:27
